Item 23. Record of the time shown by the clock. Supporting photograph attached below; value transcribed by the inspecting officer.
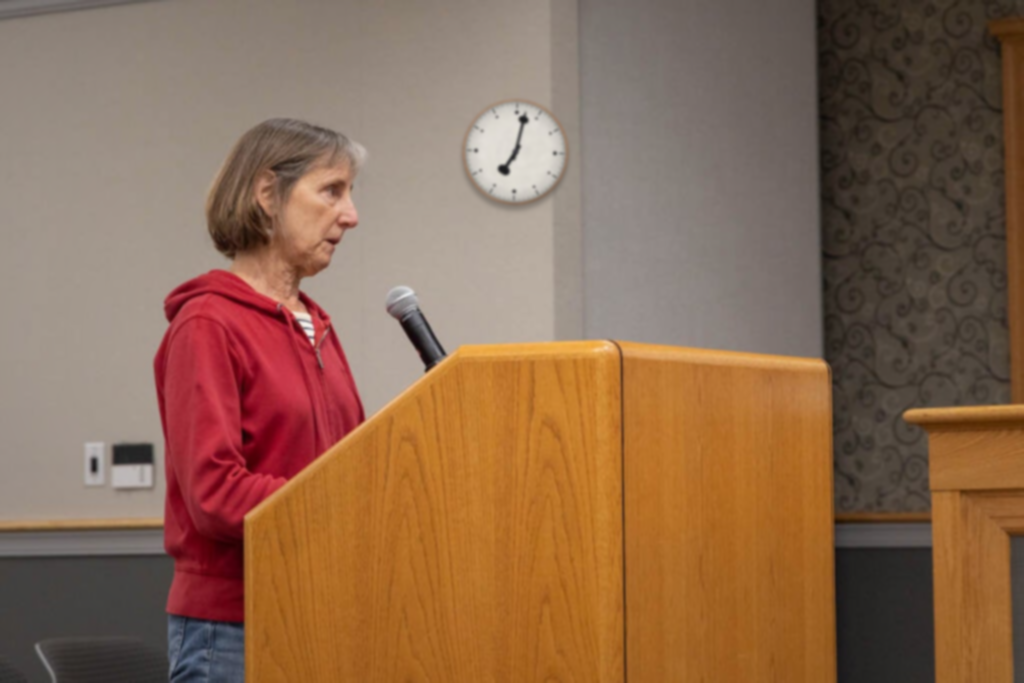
7:02
